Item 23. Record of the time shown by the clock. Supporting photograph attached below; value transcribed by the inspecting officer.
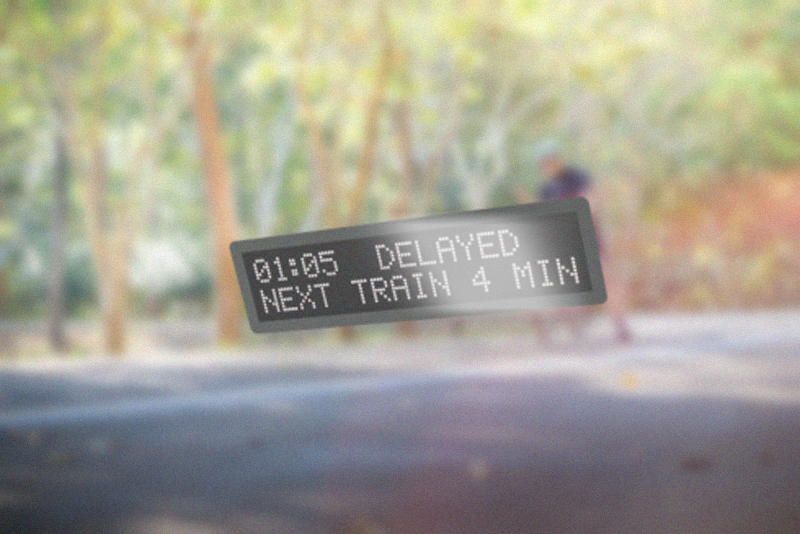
1:05
